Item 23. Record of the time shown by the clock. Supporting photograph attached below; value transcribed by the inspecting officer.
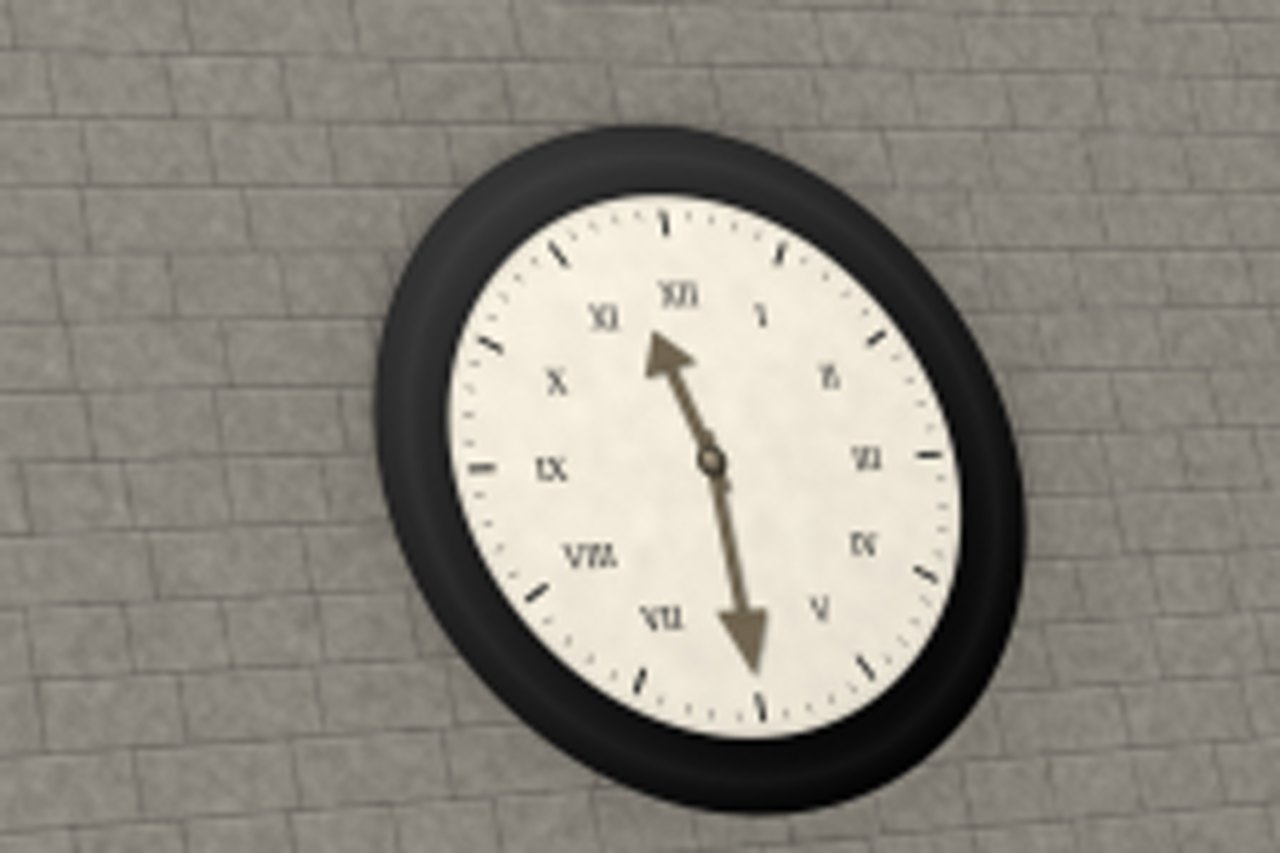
11:30
